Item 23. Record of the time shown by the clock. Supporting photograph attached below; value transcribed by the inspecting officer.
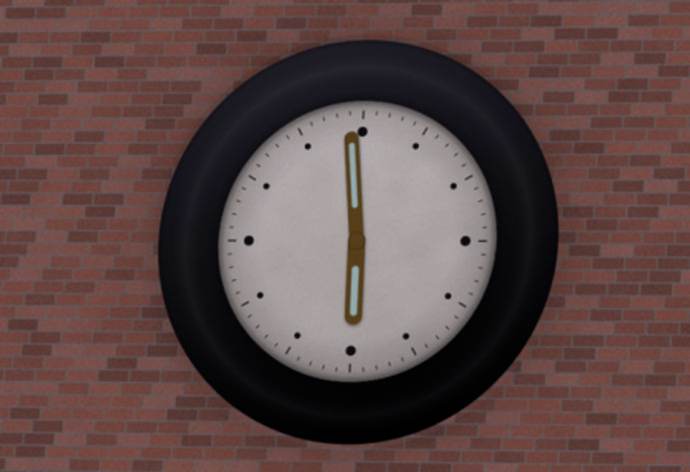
5:59
